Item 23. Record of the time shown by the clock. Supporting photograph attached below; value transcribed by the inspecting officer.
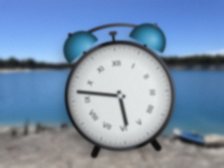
5:47
